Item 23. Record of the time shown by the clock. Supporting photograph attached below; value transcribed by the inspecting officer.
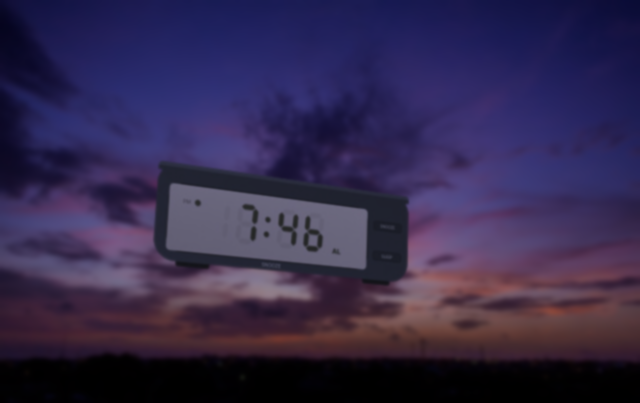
7:46
